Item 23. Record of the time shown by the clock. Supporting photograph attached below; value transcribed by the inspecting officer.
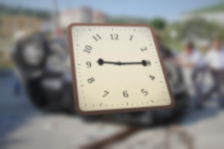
9:15
